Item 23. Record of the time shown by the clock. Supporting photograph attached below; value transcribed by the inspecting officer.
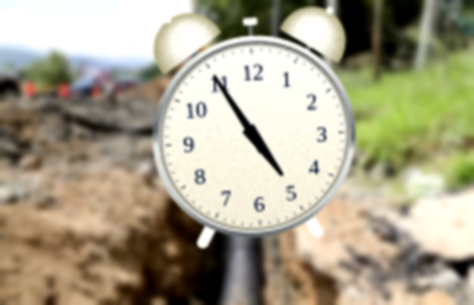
4:55
